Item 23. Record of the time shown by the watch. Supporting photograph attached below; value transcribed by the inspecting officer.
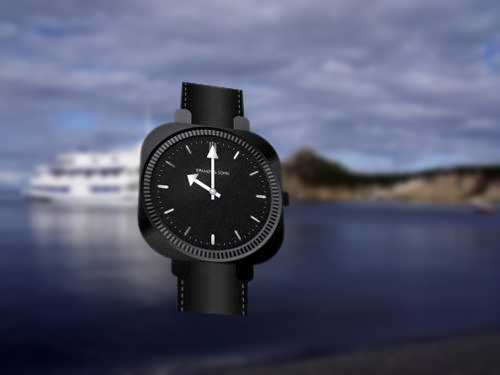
10:00
